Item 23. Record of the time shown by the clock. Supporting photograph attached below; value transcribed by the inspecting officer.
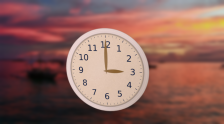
3:00
